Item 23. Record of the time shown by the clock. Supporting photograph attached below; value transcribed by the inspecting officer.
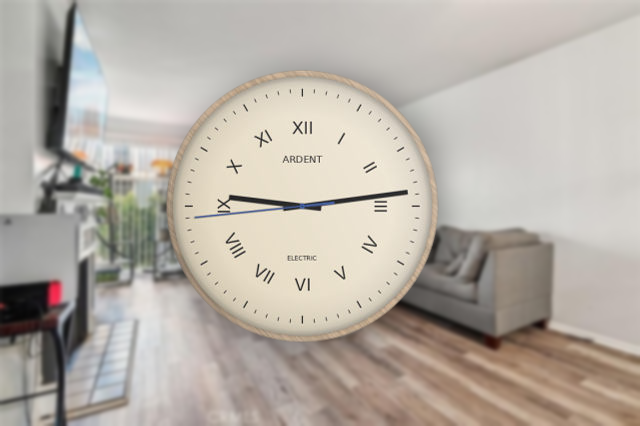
9:13:44
